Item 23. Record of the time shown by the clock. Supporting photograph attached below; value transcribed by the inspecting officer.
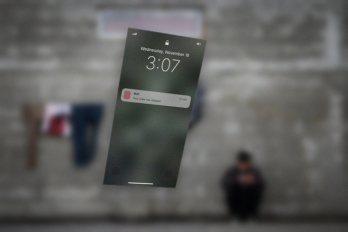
3:07
